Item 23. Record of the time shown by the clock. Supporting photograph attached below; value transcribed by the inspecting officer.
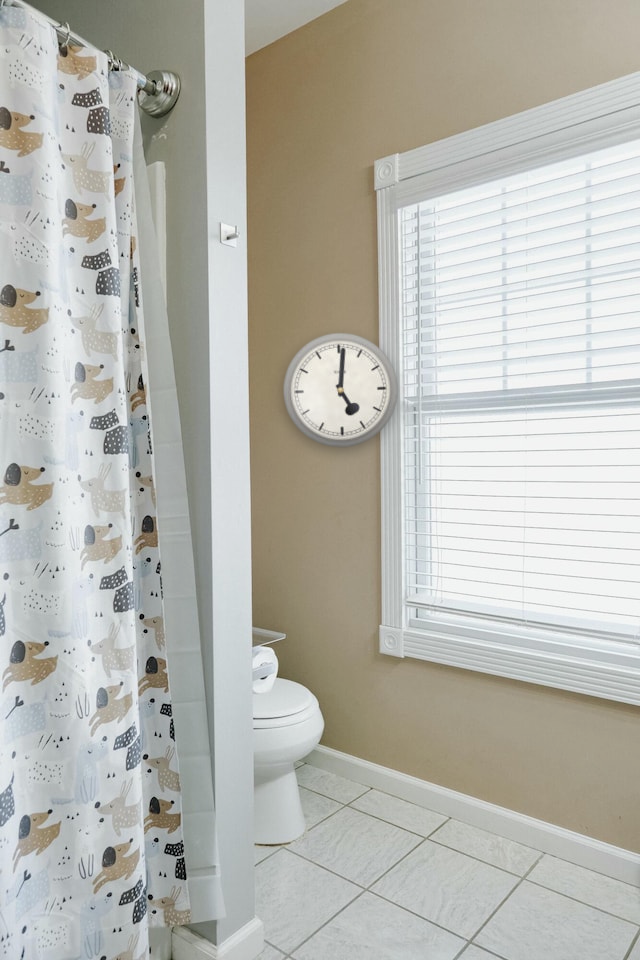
5:01
